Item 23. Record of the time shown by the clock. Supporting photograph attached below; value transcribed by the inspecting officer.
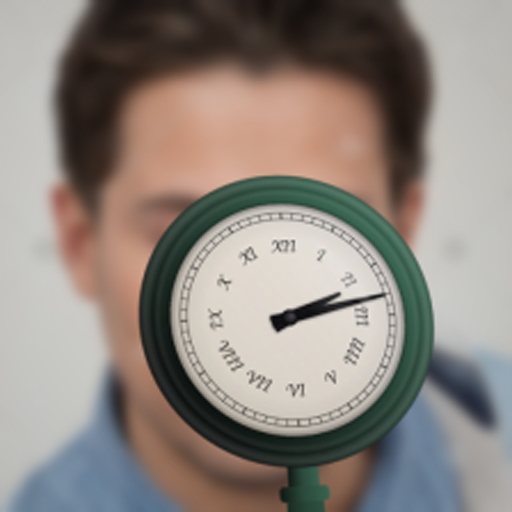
2:13
